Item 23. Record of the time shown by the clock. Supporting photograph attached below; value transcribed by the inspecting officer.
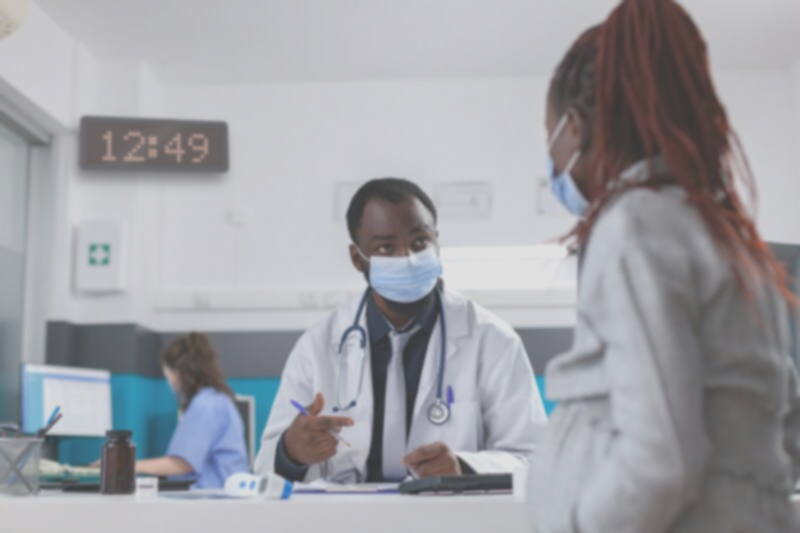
12:49
